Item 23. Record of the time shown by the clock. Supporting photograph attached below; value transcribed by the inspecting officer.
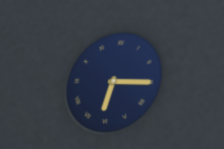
6:15
